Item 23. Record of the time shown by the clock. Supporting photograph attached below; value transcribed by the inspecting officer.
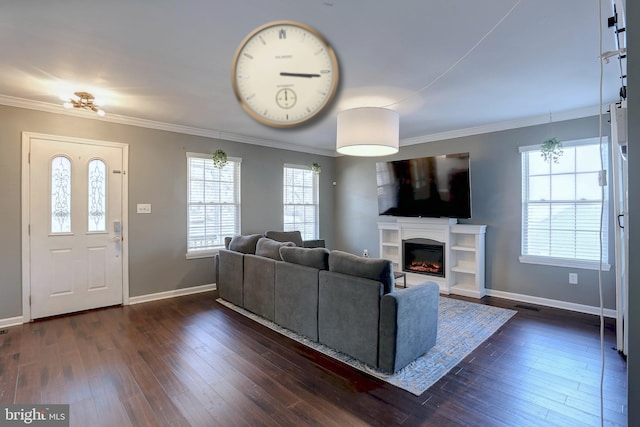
3:16
